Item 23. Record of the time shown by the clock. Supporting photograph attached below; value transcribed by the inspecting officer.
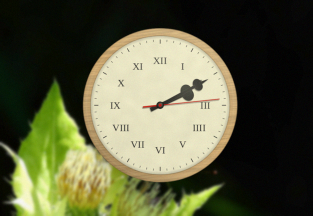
2:10:14
